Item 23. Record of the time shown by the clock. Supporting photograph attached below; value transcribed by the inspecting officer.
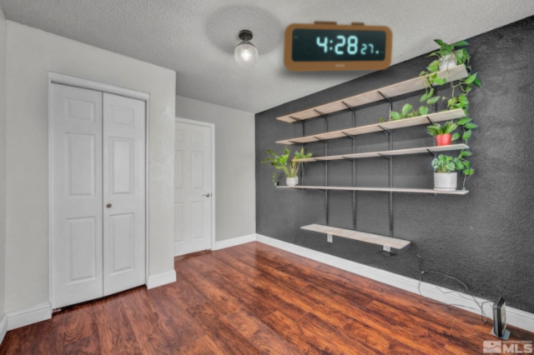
4:28
